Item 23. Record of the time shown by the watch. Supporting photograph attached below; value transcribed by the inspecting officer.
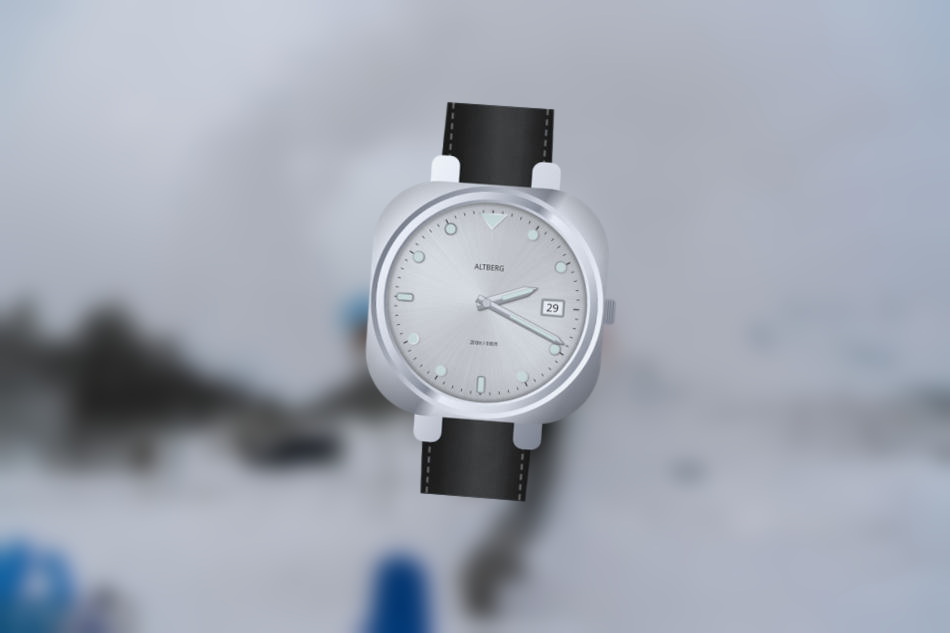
2:19
